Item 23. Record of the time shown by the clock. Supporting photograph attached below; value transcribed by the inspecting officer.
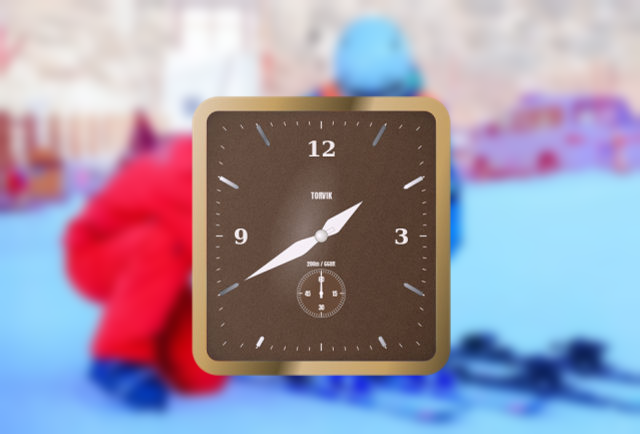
1:40
